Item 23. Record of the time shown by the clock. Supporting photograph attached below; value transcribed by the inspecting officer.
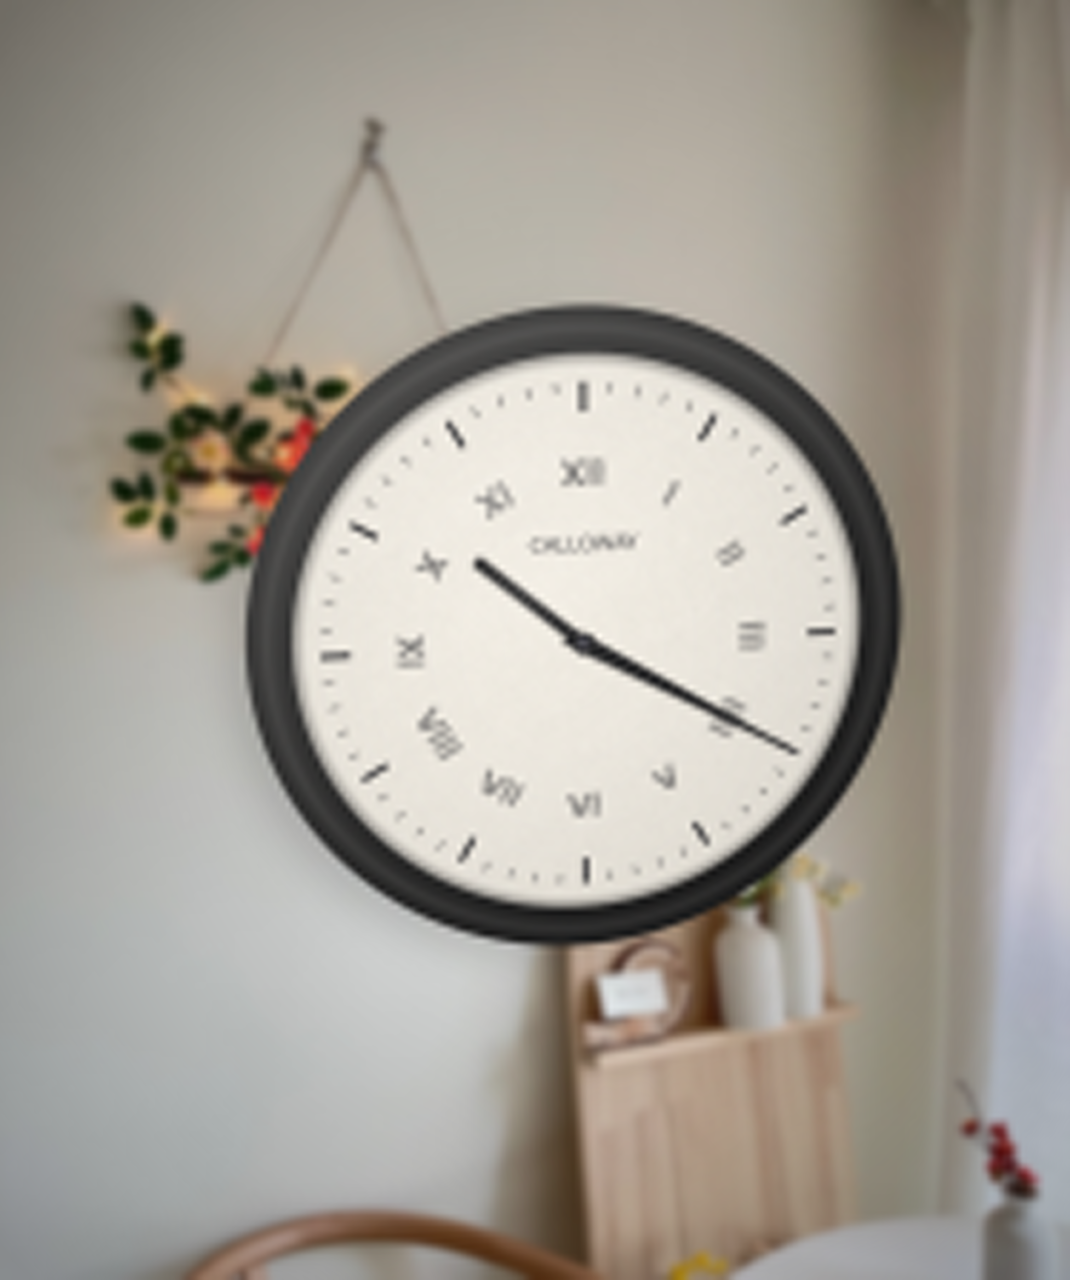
10:20
